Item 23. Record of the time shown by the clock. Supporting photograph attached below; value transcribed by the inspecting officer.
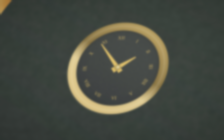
1:54
